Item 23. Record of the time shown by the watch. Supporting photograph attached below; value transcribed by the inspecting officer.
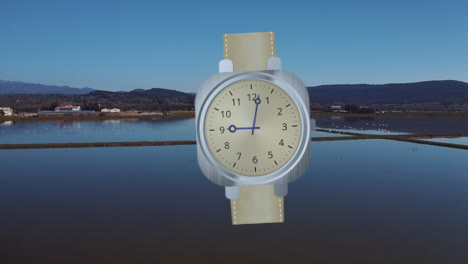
9:02
